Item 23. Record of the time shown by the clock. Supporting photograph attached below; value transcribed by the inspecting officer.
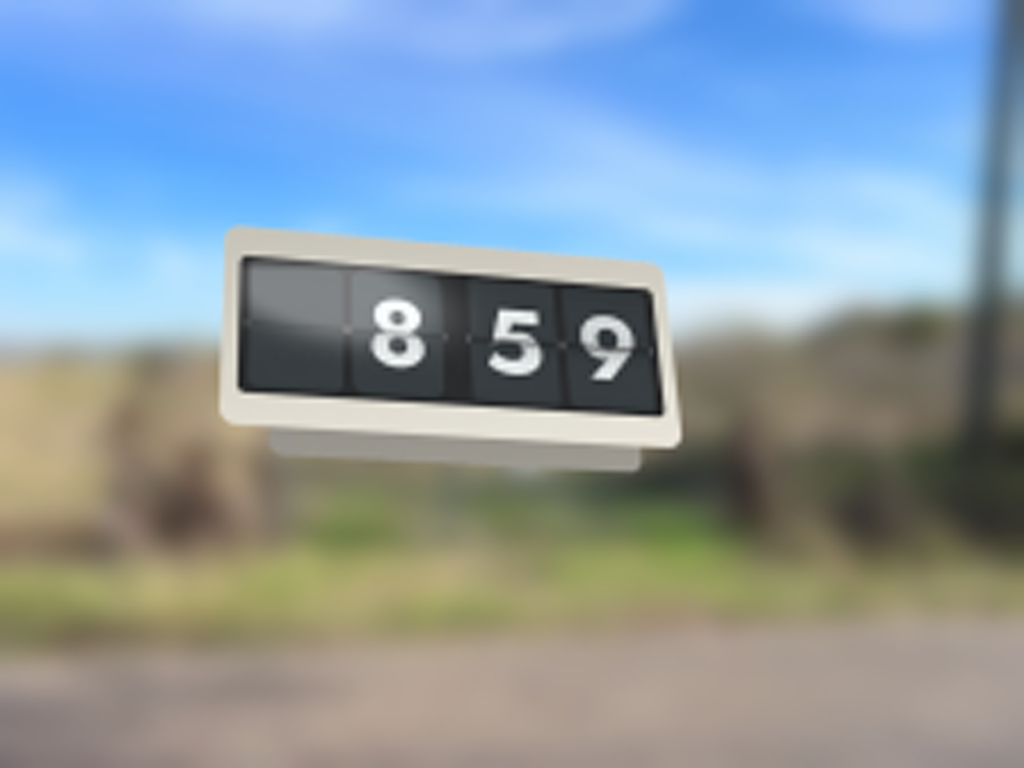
8:59
